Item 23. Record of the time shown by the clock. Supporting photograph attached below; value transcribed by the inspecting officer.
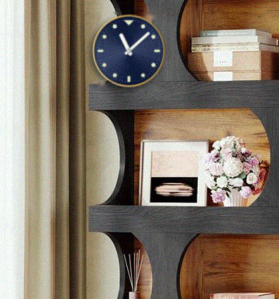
11:08
